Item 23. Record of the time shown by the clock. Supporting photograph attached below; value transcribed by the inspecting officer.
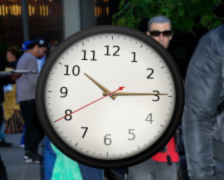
10:14:40
